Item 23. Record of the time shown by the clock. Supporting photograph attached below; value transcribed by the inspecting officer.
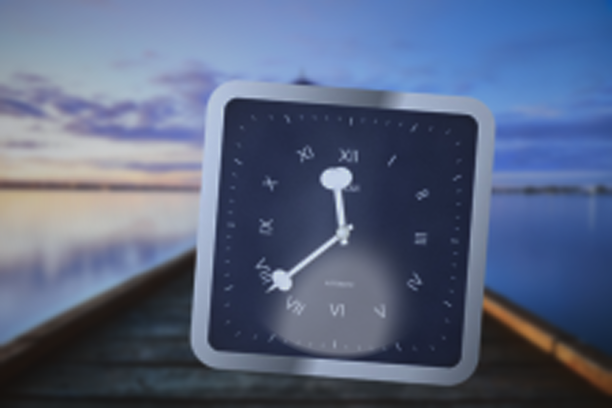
11:38
